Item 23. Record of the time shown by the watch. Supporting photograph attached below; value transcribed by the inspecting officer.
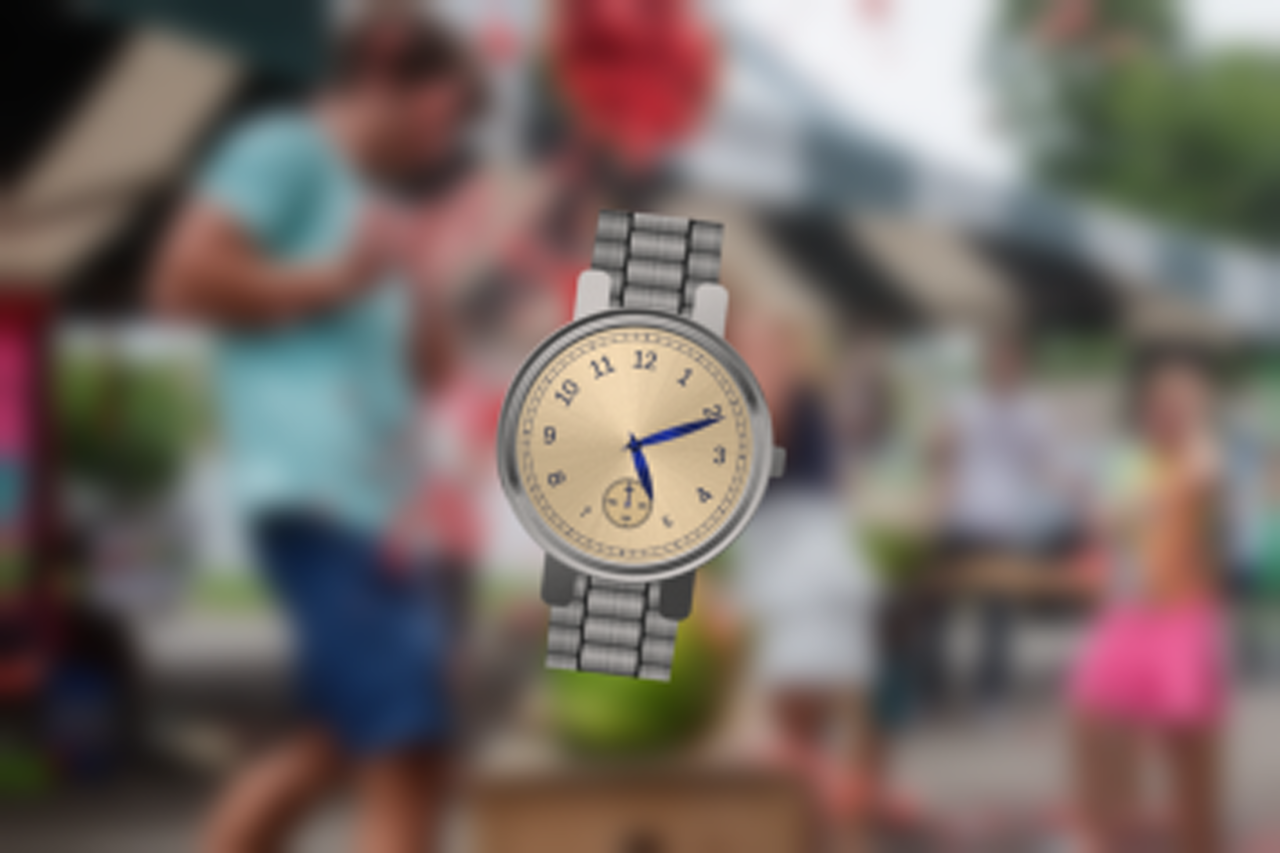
5:11
